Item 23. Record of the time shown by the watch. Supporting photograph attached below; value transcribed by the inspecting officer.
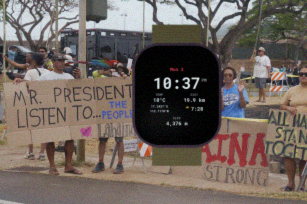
10:37
